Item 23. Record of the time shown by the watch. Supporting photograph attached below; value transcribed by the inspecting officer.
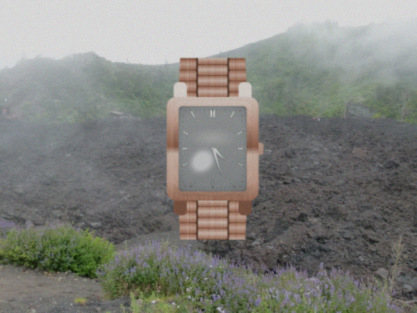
4:27
